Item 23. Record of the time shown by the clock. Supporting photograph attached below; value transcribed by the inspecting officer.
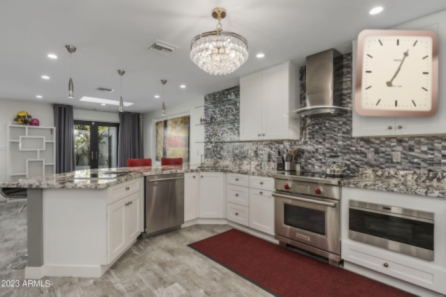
7:04
